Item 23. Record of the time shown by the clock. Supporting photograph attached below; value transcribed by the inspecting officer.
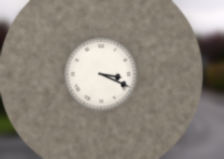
3:19
